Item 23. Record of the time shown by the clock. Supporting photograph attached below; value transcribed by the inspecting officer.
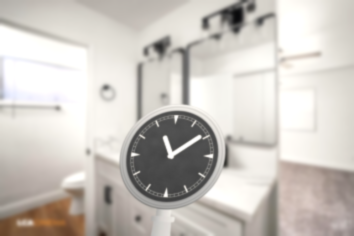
11:09
